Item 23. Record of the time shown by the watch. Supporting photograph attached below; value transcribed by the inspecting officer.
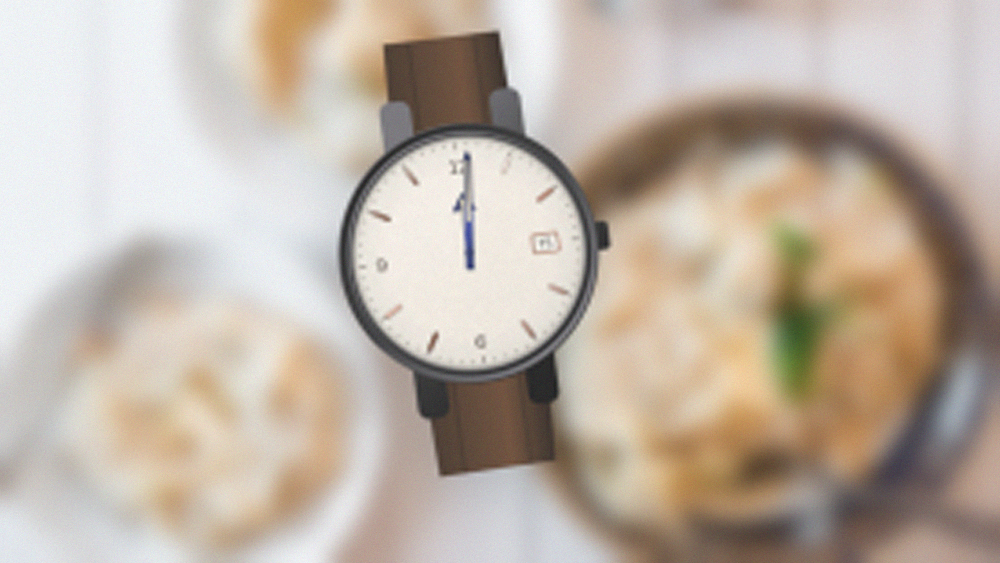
12:01
